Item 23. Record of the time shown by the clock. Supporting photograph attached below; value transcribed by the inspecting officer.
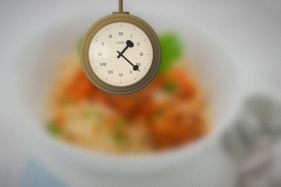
1:22
